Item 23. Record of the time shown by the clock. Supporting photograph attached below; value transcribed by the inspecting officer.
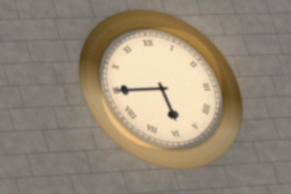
5:45
